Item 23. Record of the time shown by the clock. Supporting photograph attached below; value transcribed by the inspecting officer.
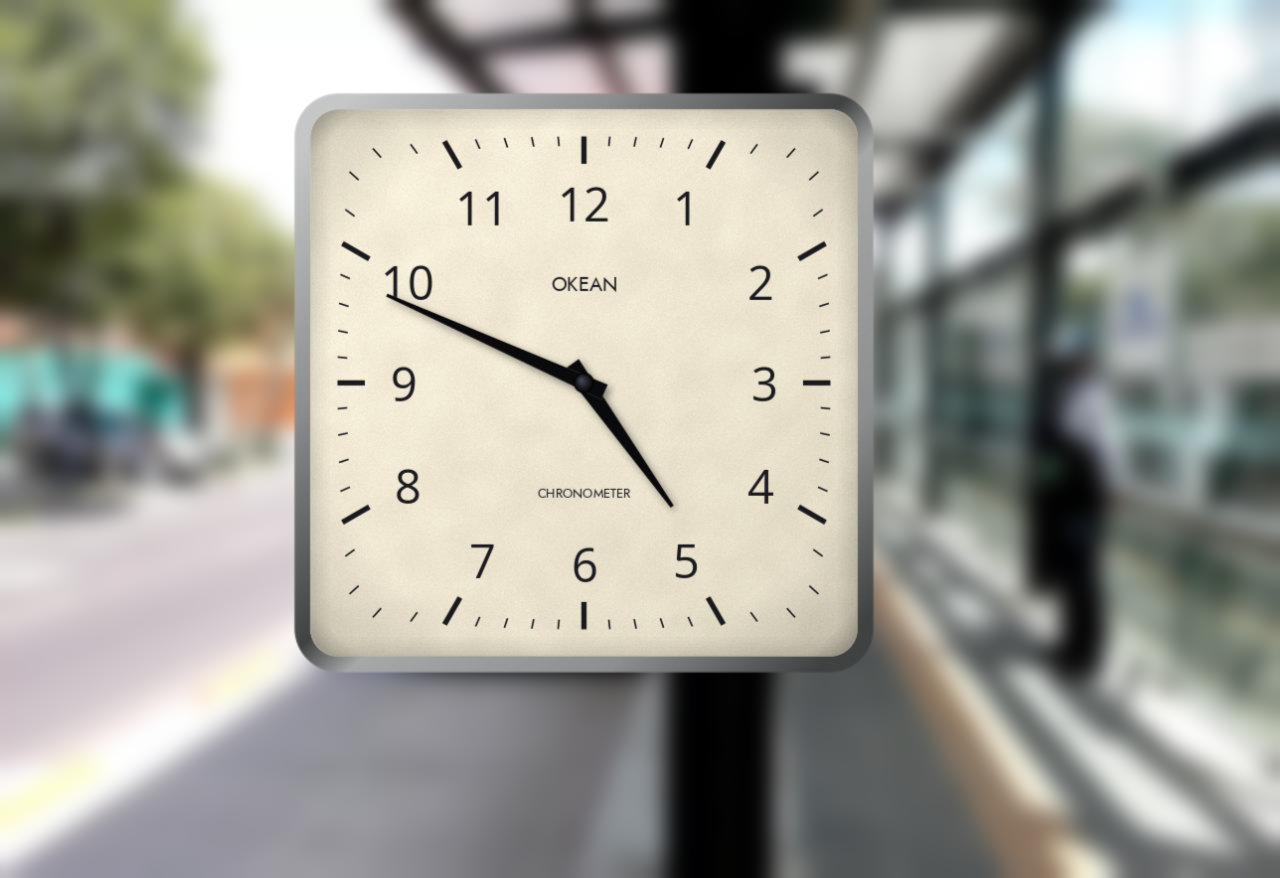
4:49
